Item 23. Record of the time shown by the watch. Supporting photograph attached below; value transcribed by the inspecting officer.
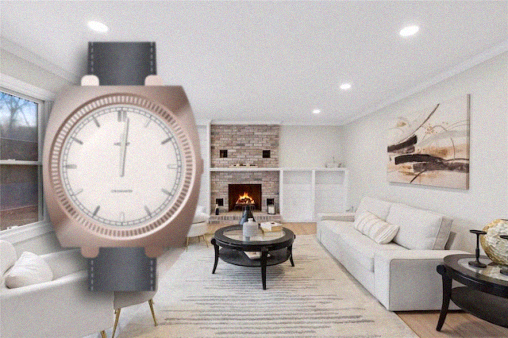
12:01
